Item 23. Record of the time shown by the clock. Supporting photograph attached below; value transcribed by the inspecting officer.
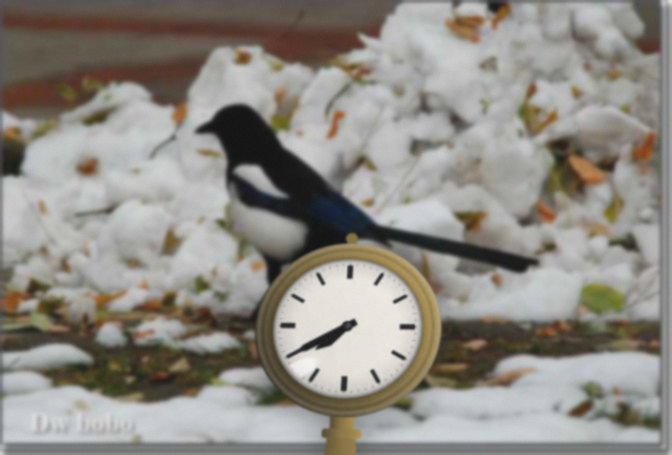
7:40
